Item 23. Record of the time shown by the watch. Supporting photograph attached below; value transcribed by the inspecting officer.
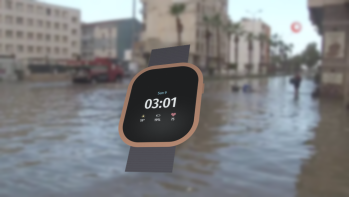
3:01
